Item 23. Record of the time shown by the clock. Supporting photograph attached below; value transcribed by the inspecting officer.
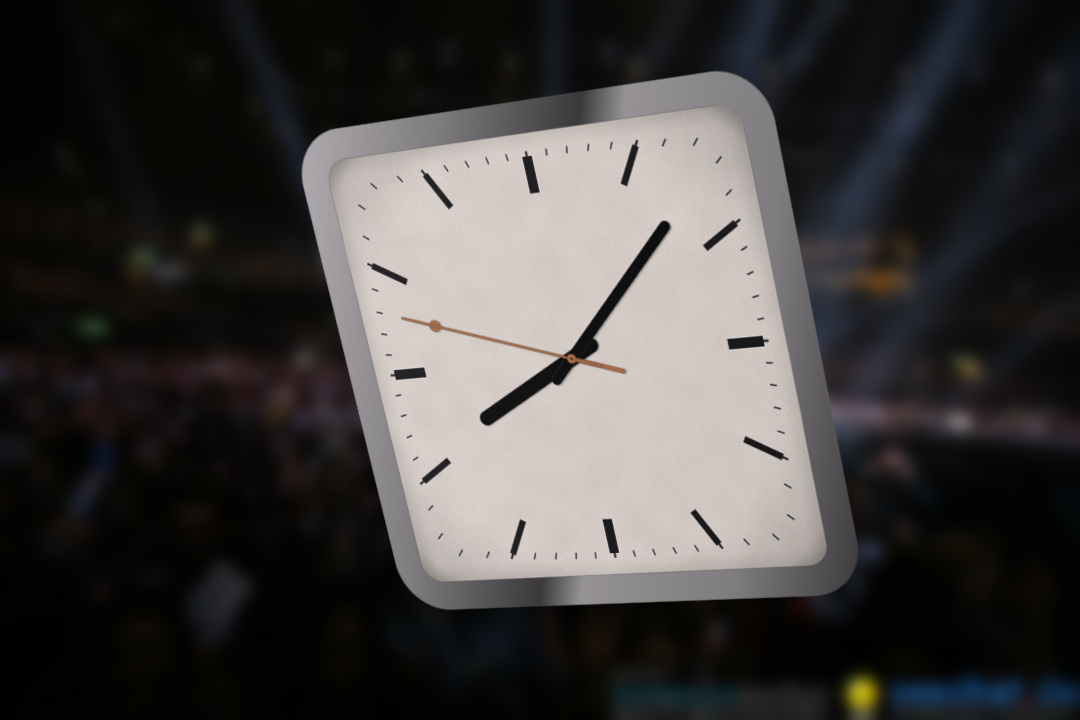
8:07:48
